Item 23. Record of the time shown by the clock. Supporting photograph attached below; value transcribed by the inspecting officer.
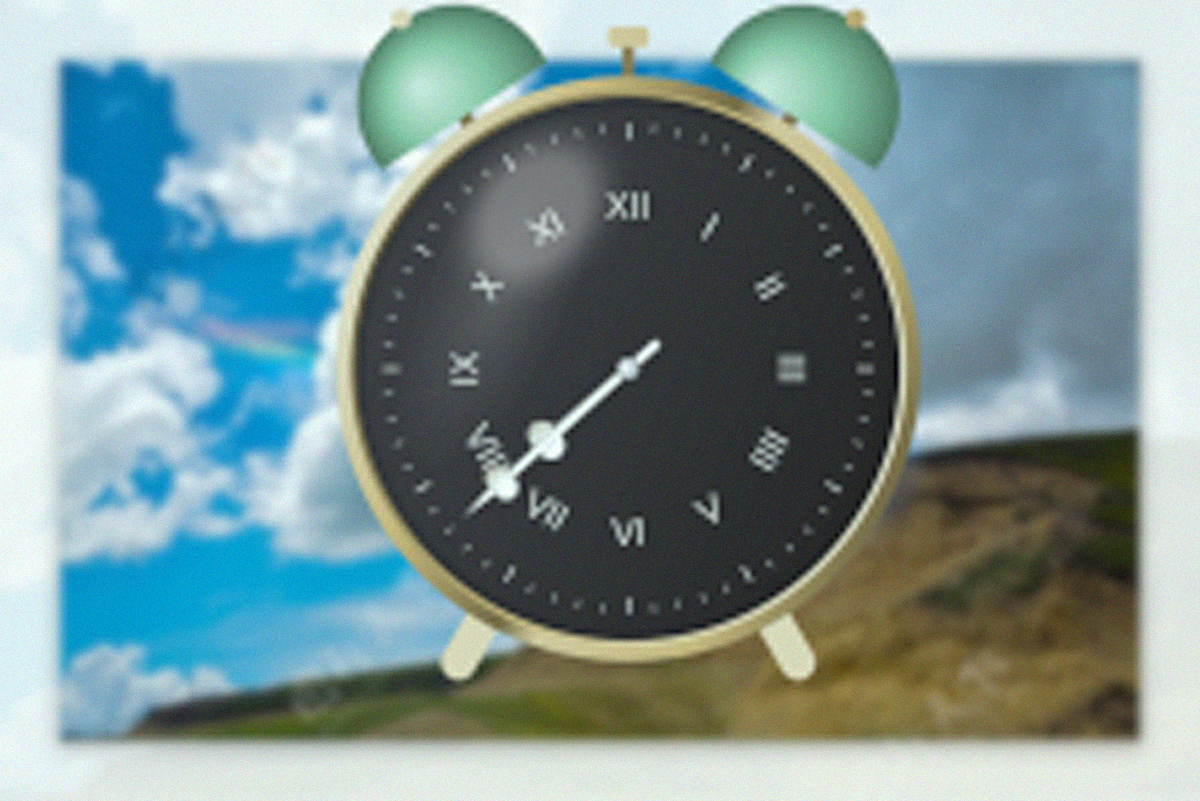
7:38
